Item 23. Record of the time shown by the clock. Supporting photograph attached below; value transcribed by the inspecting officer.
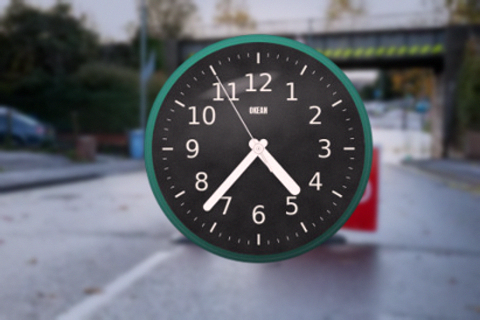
4:36:55
